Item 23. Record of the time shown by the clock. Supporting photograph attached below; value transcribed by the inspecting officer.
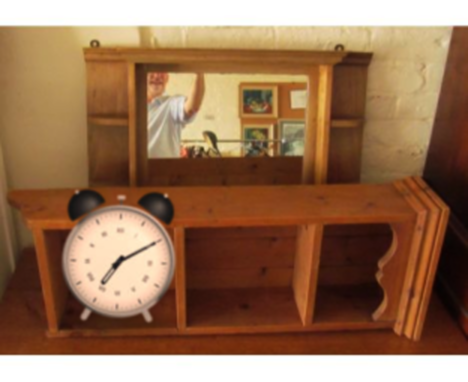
7:10
